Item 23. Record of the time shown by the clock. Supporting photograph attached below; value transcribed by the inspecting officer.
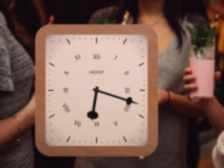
6:18
